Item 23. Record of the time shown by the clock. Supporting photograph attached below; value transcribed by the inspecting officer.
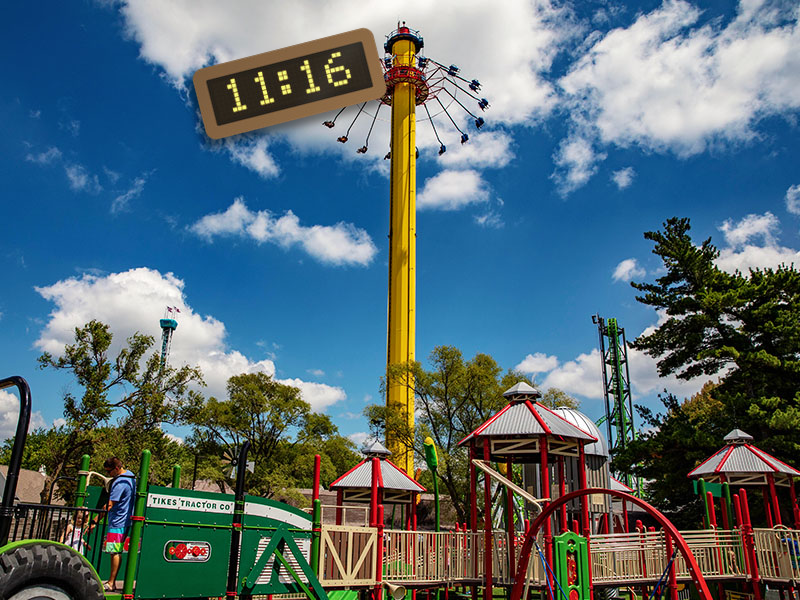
11:16
